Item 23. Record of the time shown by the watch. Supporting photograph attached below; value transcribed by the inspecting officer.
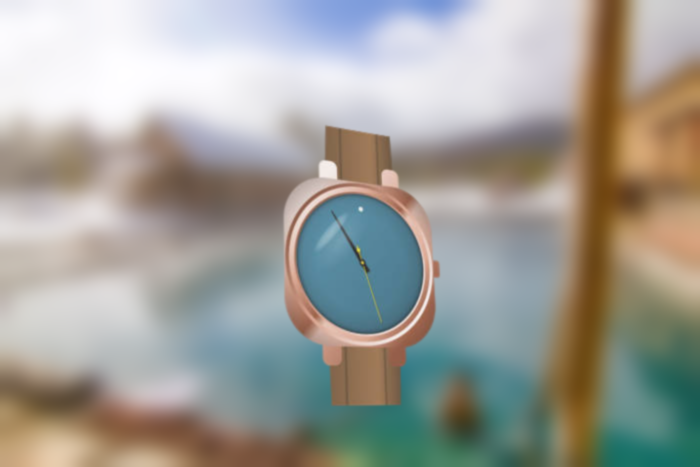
10:54:27
